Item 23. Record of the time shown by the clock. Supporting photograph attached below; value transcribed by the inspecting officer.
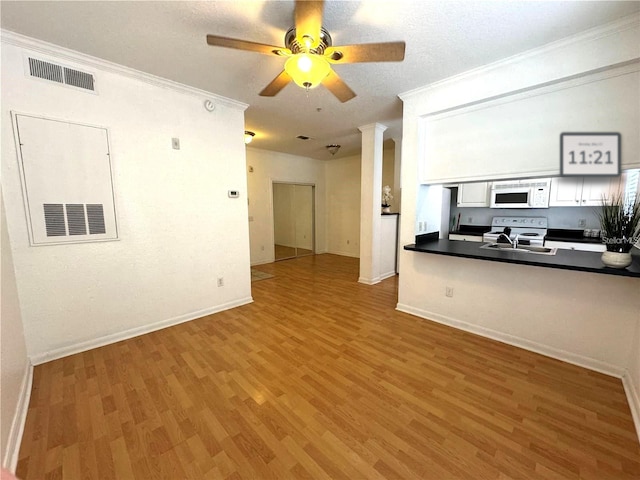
11:21
